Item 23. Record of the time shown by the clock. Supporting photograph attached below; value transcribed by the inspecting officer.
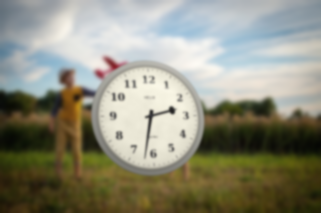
2:32
